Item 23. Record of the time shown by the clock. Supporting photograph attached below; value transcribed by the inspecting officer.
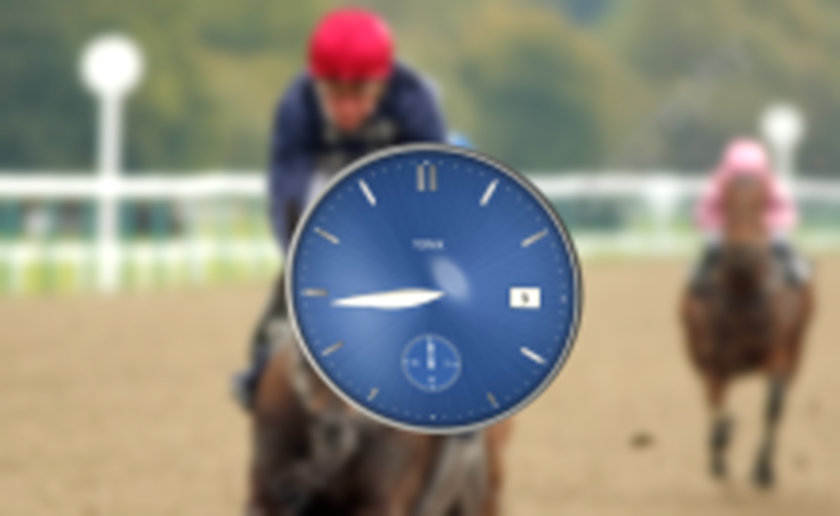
8:44
